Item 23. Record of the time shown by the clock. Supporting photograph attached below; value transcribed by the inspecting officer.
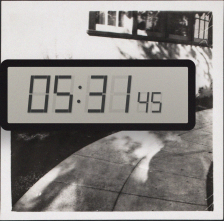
5:31:45
